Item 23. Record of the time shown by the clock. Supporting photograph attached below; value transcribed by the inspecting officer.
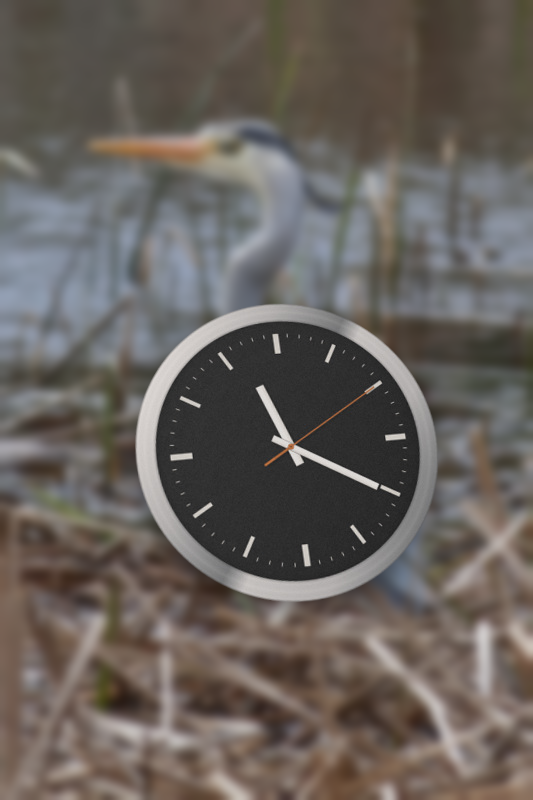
11:20:10
